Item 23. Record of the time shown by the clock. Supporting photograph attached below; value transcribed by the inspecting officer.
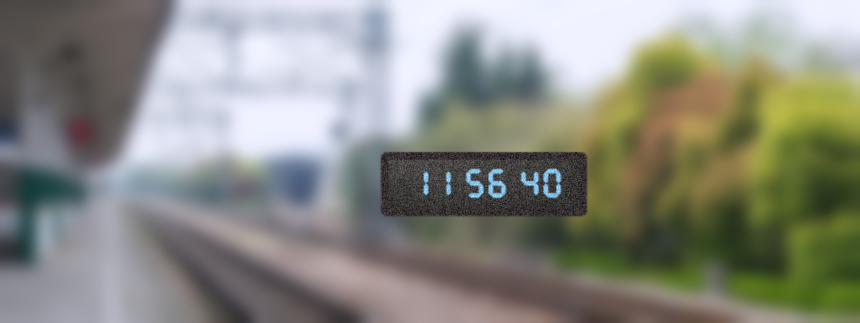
11:56:40
